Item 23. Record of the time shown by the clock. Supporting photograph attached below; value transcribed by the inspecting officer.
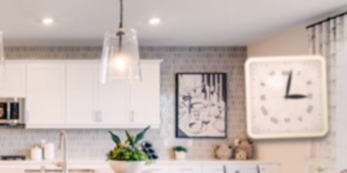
3:02
